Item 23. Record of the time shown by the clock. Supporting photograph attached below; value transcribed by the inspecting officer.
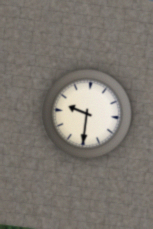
9:30
